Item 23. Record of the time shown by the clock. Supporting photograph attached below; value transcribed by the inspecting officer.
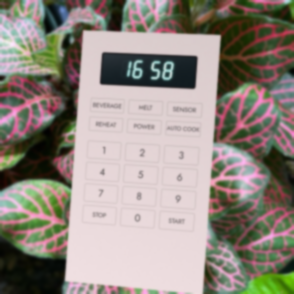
16:58
